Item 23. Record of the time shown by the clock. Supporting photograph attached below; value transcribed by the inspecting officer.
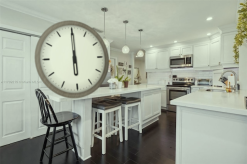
6:00
